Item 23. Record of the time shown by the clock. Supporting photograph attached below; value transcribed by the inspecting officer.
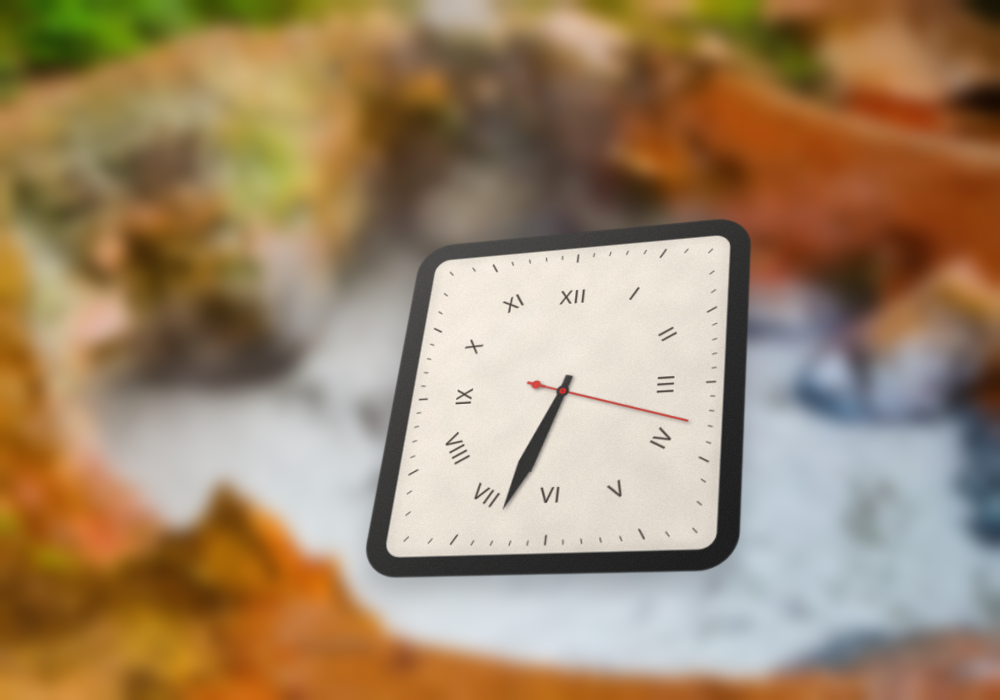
6:33:18
